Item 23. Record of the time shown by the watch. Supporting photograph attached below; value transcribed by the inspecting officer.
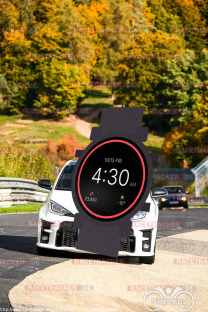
4:30
